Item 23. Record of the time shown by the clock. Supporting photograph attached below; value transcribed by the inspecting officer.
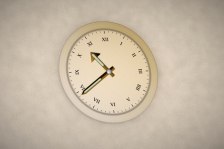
10:39
